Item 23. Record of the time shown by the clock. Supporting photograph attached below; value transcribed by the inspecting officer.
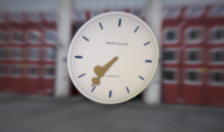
7:36
